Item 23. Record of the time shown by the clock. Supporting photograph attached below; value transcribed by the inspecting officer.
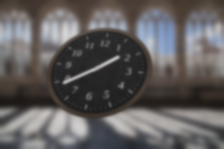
1:39
